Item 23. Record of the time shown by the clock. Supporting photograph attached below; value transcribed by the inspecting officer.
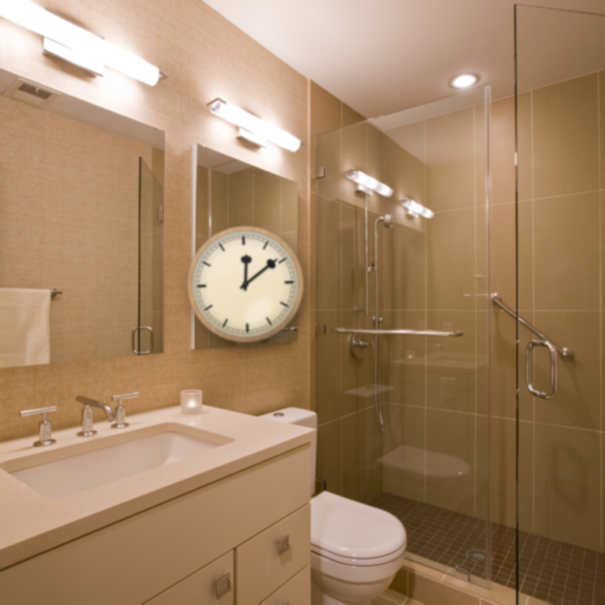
12:09
